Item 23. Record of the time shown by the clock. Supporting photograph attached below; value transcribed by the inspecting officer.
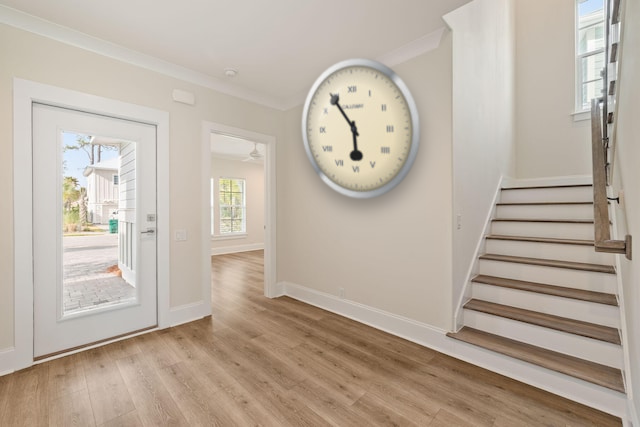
5:54
